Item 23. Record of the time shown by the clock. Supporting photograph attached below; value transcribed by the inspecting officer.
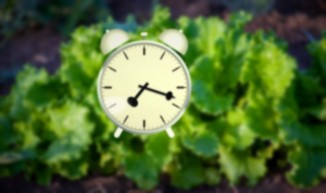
7:18
